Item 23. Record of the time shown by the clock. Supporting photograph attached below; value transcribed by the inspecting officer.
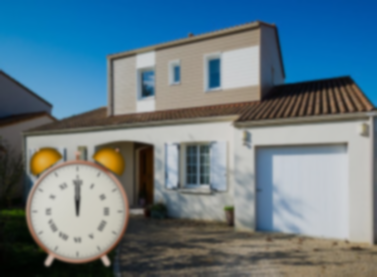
12:00
